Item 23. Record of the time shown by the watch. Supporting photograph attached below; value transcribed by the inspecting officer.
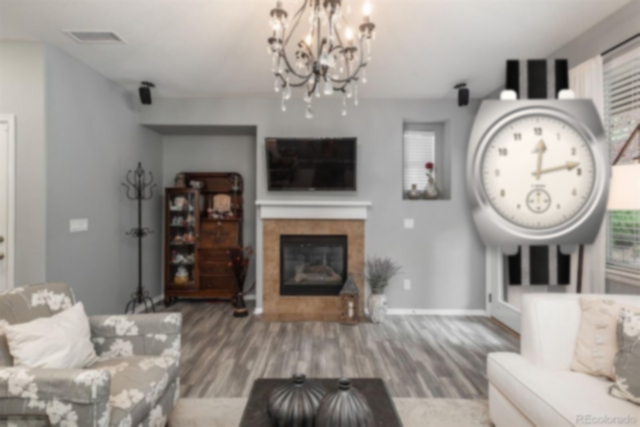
12:13
